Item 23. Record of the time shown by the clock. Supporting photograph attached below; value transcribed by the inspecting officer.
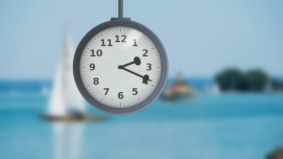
2:19
